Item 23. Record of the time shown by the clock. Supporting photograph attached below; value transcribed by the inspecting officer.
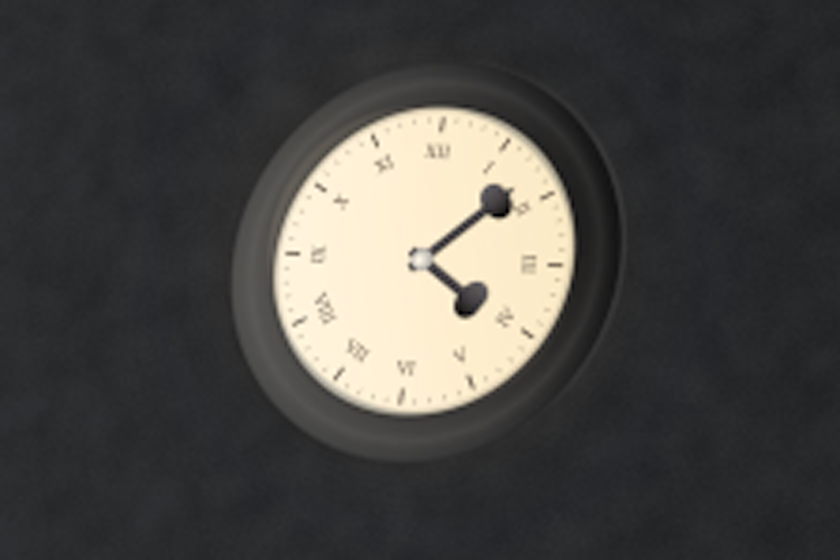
4:08
